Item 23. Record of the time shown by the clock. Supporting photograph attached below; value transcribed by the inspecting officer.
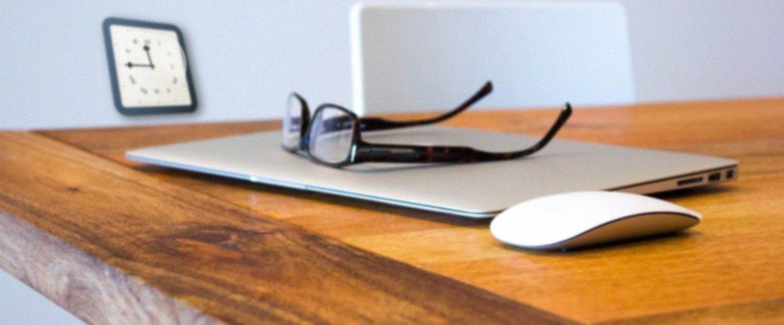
11:45
